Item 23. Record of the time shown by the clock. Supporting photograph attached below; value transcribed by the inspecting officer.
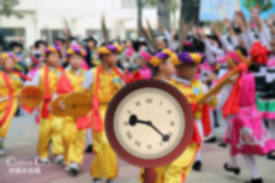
9:22
